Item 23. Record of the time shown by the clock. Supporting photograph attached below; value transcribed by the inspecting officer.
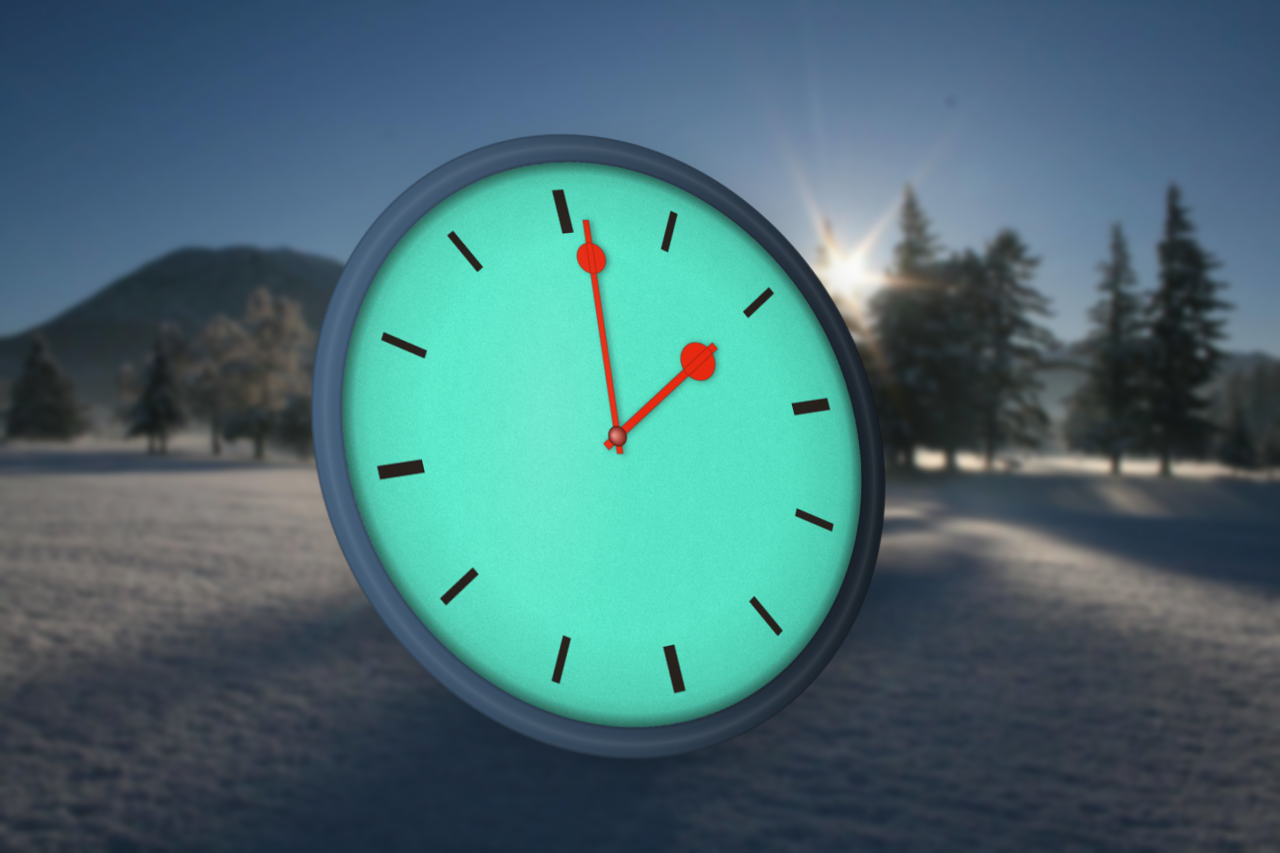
2:01
